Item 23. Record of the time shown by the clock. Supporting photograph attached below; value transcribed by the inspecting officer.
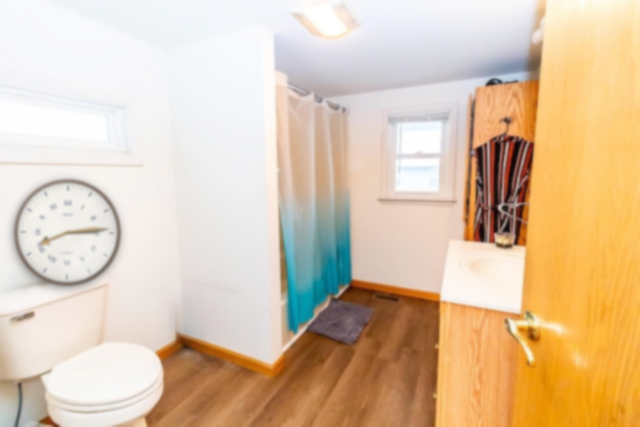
8:14
